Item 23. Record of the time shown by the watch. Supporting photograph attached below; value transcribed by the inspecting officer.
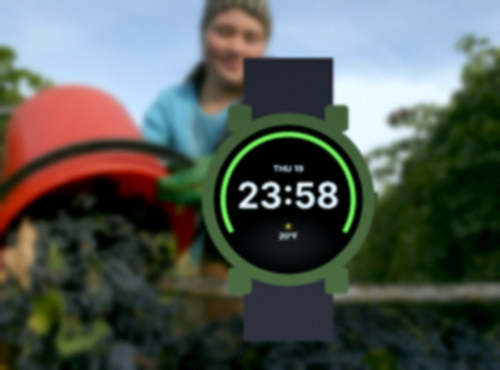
23:58
